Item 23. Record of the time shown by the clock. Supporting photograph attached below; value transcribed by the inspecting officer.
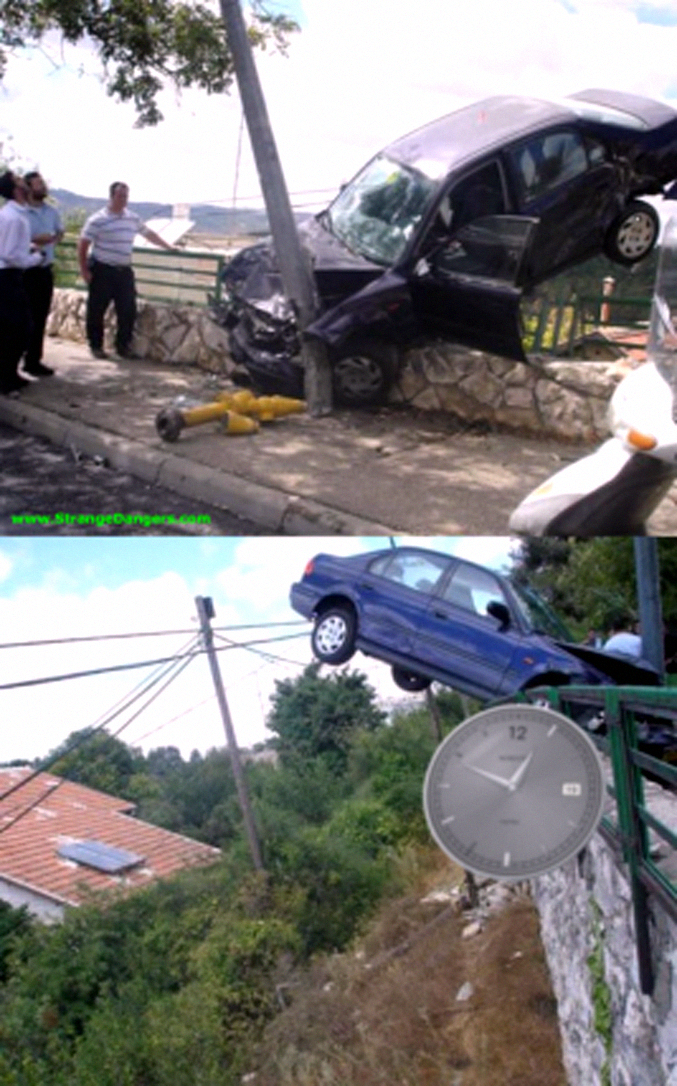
12:49
